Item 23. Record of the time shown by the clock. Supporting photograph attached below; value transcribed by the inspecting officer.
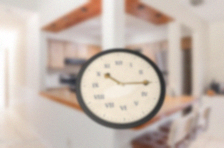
10:15
